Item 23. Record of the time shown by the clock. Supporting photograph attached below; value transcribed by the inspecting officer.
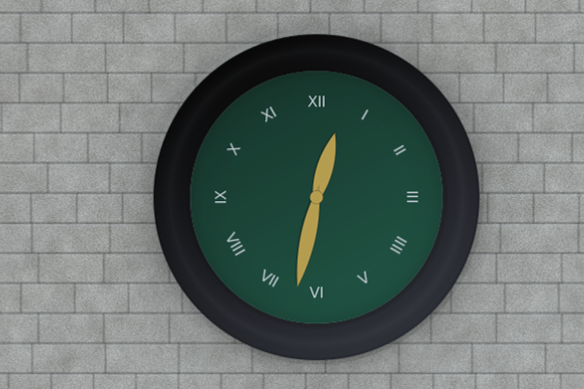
12:32
